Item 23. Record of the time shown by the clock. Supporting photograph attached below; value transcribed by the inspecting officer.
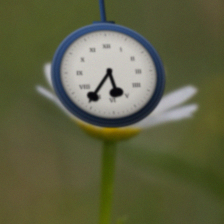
5:36
